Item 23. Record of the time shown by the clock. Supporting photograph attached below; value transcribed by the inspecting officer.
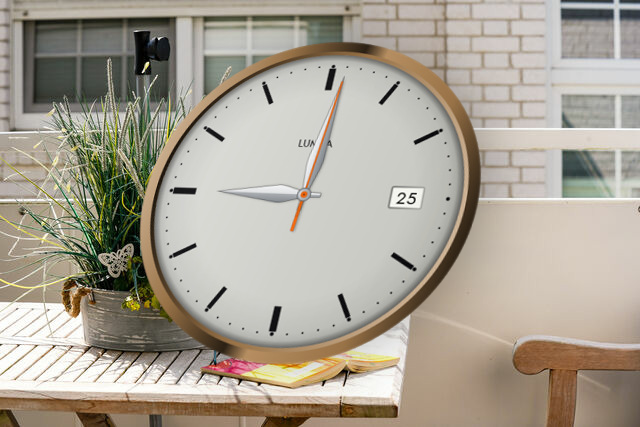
9:01:01
